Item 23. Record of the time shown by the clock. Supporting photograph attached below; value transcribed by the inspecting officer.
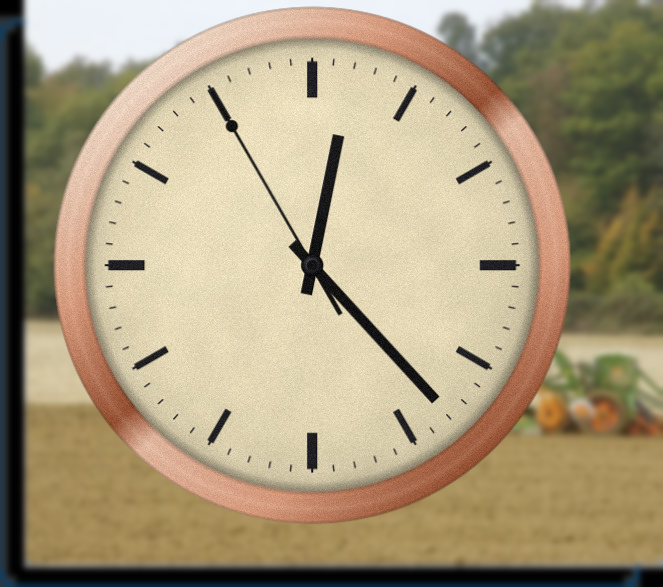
12:22:55
